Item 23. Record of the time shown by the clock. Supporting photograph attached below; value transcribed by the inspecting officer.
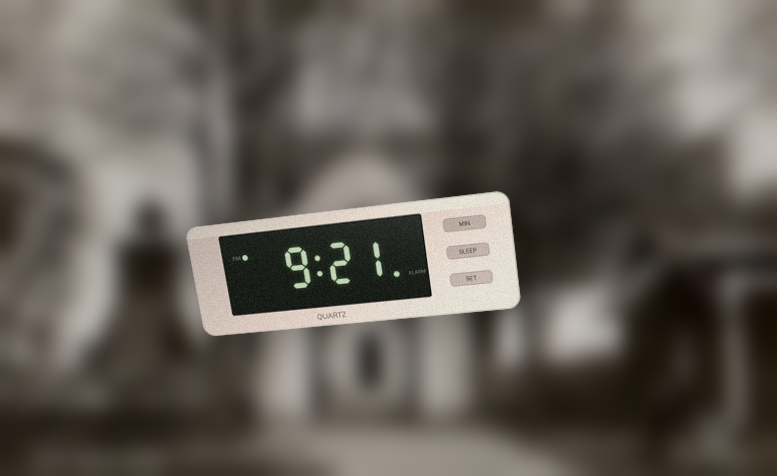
9:21
